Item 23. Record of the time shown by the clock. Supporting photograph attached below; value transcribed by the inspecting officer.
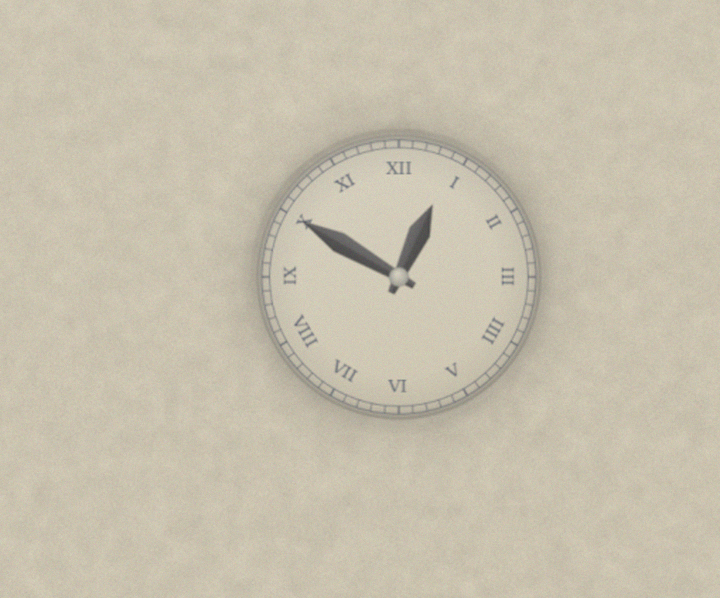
12:50
